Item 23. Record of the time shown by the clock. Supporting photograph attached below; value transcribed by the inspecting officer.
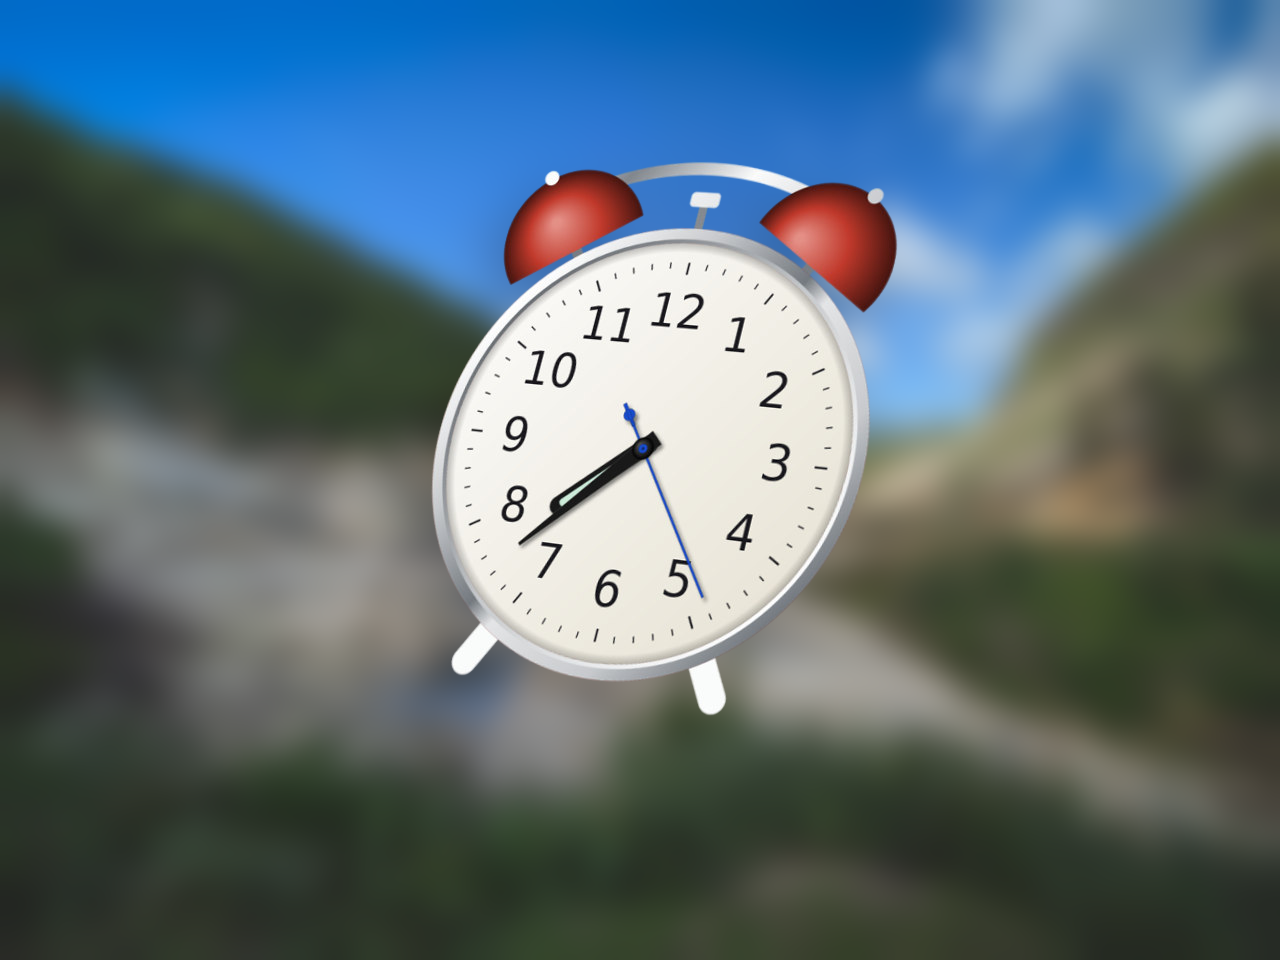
7:37:24
